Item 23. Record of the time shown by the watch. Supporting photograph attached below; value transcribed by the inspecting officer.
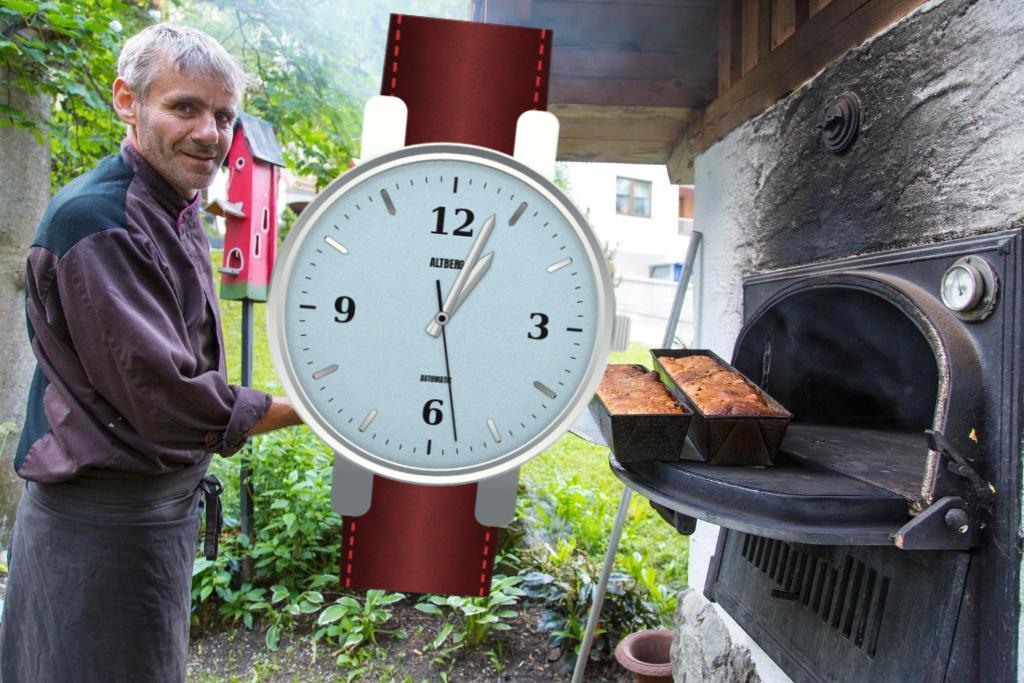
1:03:28
